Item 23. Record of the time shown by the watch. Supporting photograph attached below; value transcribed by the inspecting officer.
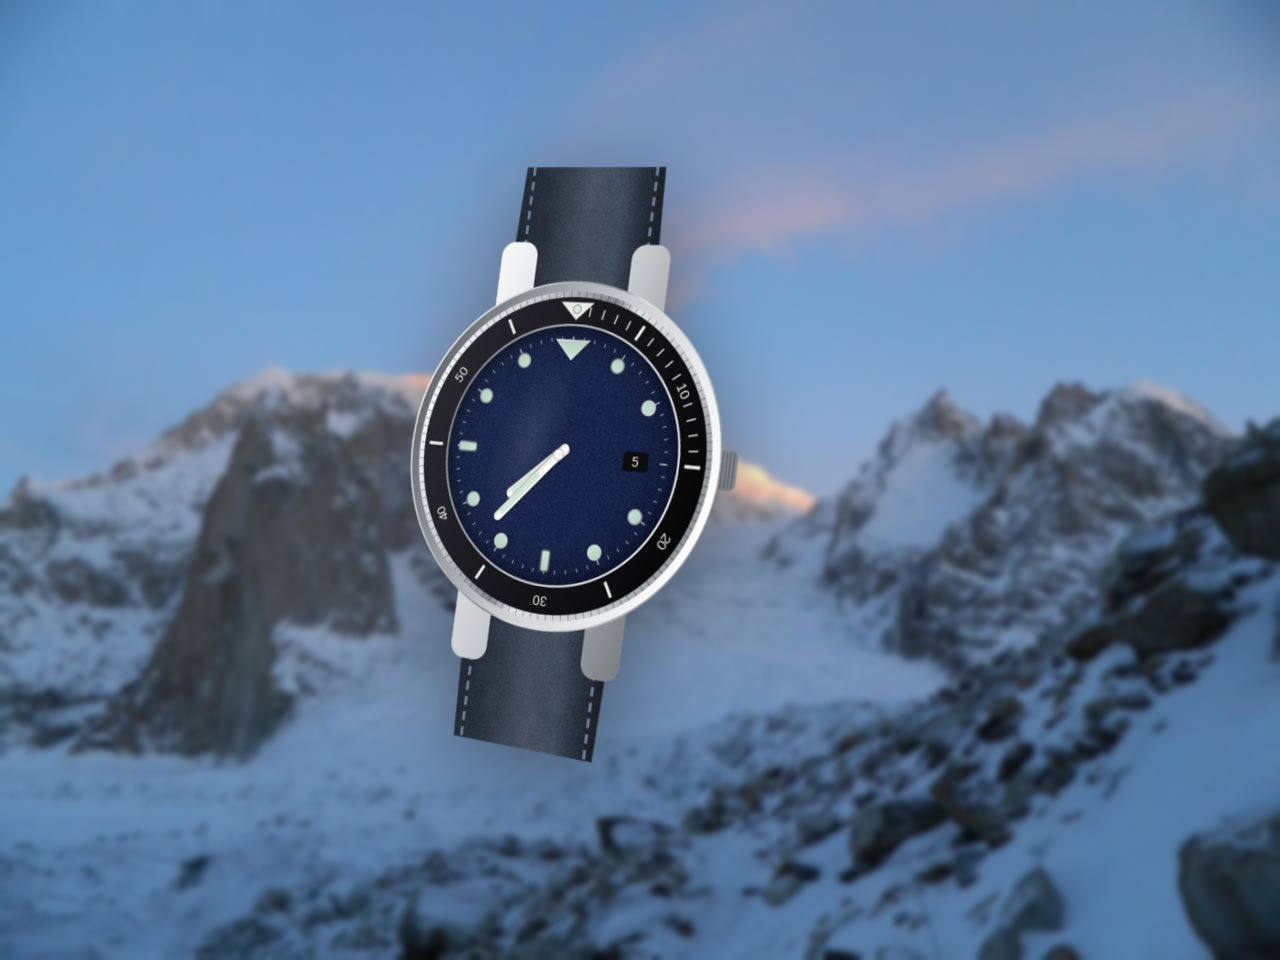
7:37
